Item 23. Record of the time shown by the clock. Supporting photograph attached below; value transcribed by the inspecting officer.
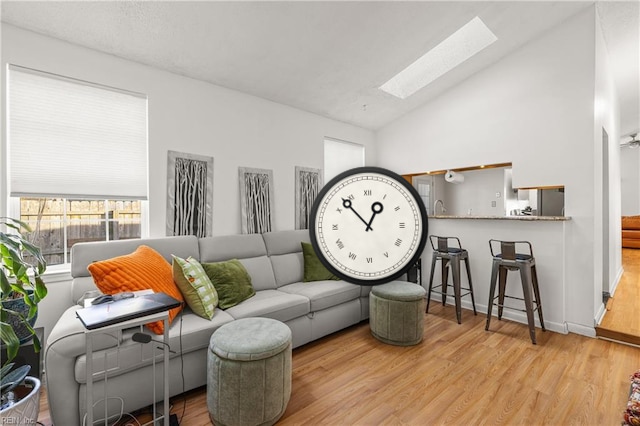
12:53
